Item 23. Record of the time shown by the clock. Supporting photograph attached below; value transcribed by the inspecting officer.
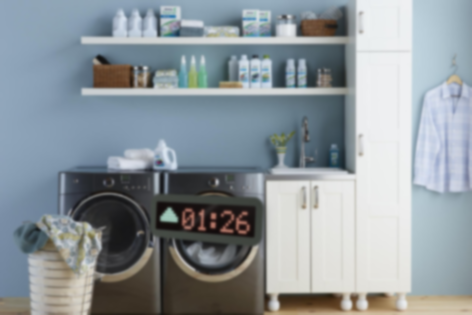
1:26
